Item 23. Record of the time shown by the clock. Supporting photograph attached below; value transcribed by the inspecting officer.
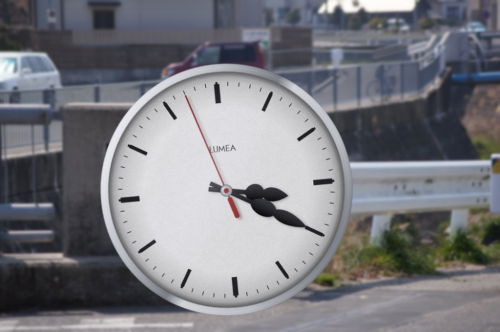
3:19:57
